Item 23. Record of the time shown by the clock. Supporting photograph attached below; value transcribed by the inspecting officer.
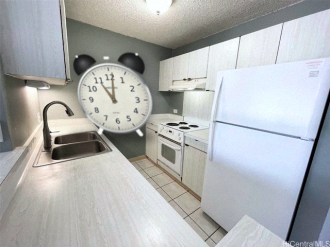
11:01
